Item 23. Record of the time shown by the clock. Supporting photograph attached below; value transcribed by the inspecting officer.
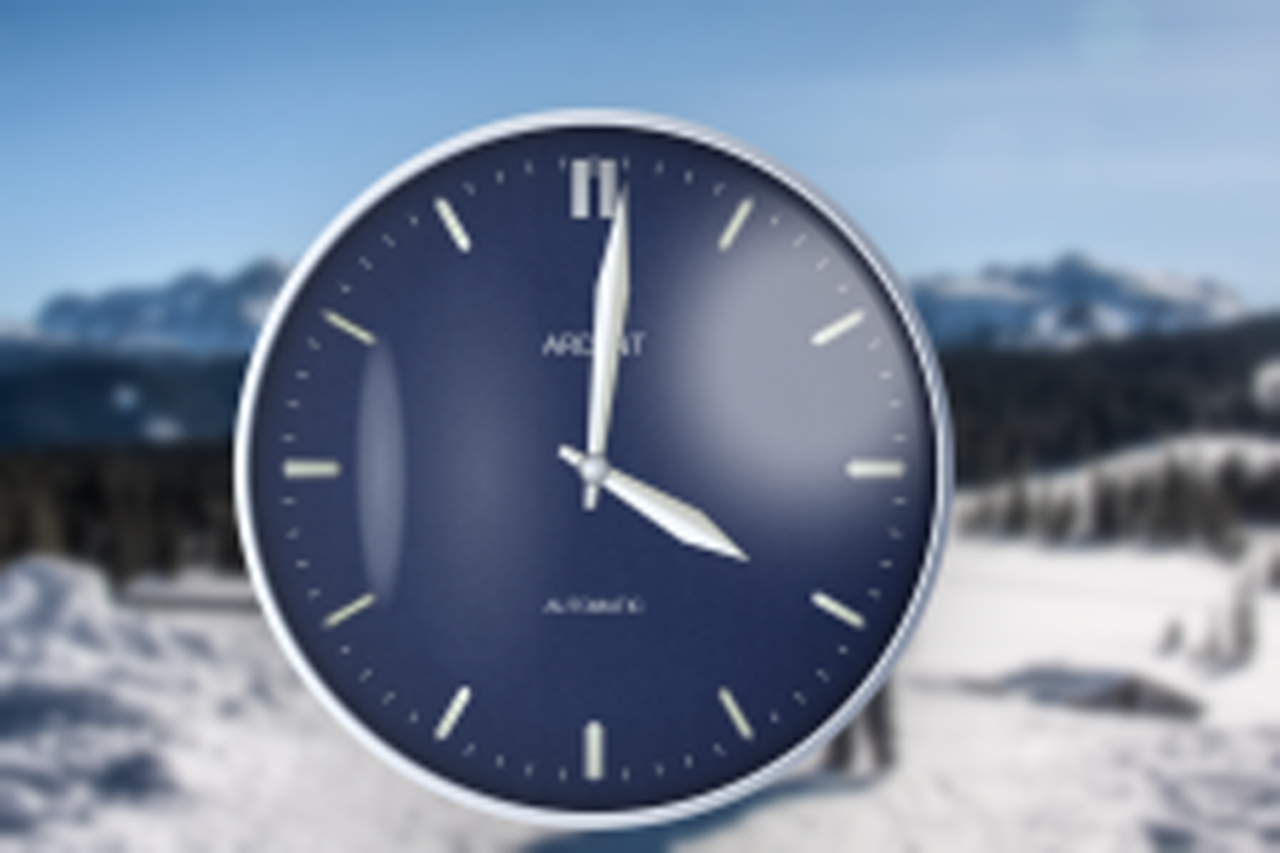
4:01
